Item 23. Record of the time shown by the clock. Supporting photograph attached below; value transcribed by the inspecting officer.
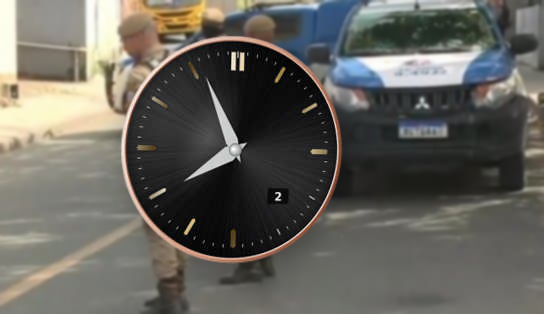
7:56
